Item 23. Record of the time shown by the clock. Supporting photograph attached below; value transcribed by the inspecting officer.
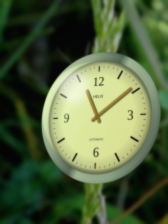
11:09
